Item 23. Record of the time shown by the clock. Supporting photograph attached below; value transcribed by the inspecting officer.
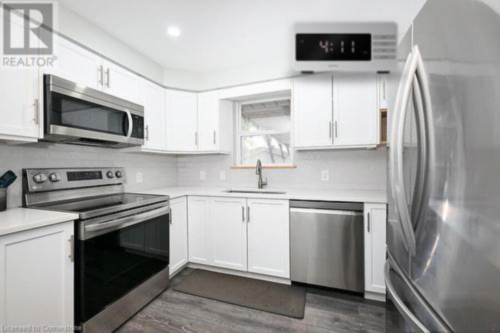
4:11
